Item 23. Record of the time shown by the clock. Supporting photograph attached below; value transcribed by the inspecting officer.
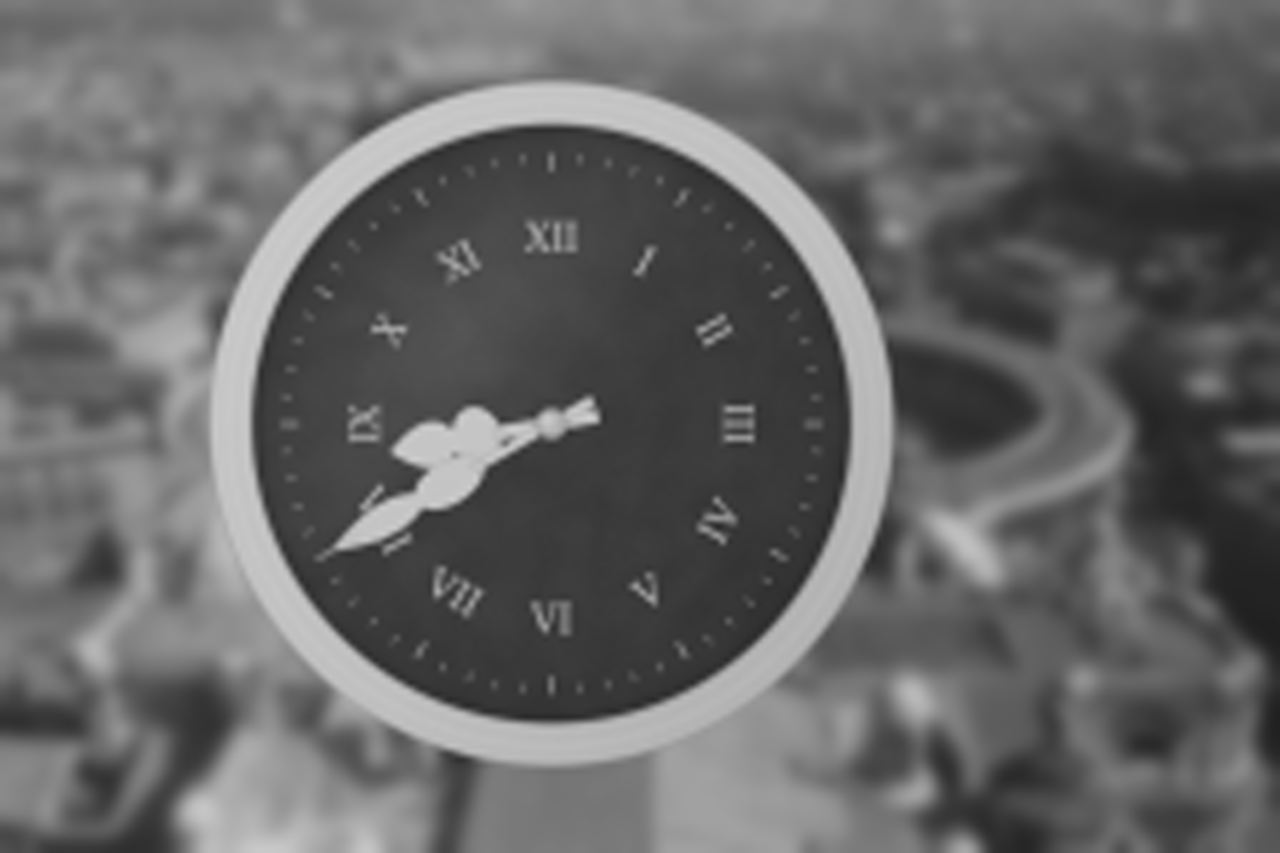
8:40
